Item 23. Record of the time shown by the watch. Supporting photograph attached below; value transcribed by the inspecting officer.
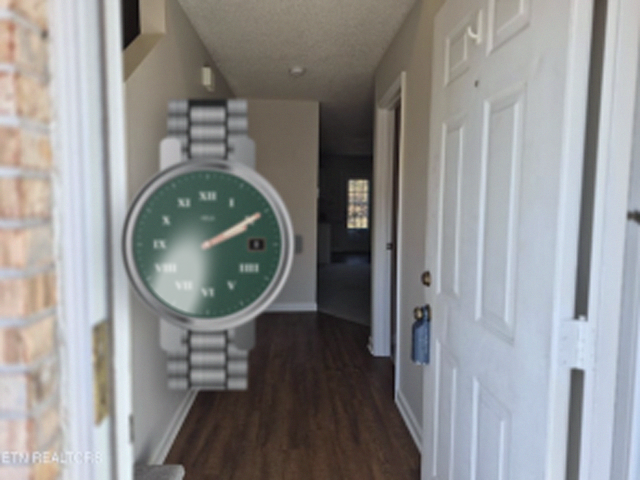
2:10
